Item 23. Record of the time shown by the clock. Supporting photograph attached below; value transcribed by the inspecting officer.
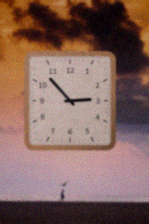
2:53
